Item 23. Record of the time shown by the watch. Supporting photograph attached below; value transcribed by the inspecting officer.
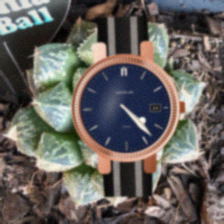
4:23
